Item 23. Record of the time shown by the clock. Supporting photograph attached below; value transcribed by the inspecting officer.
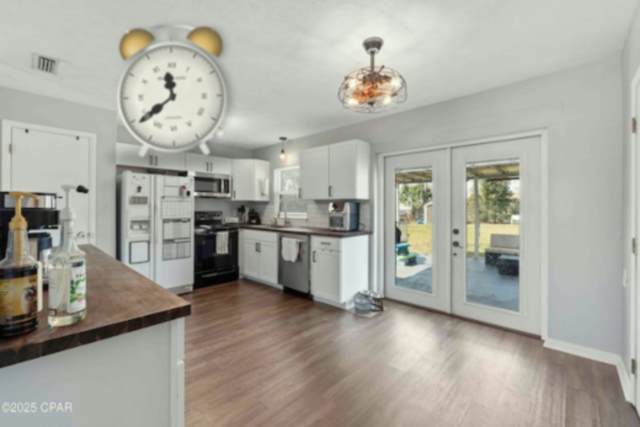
11:39
